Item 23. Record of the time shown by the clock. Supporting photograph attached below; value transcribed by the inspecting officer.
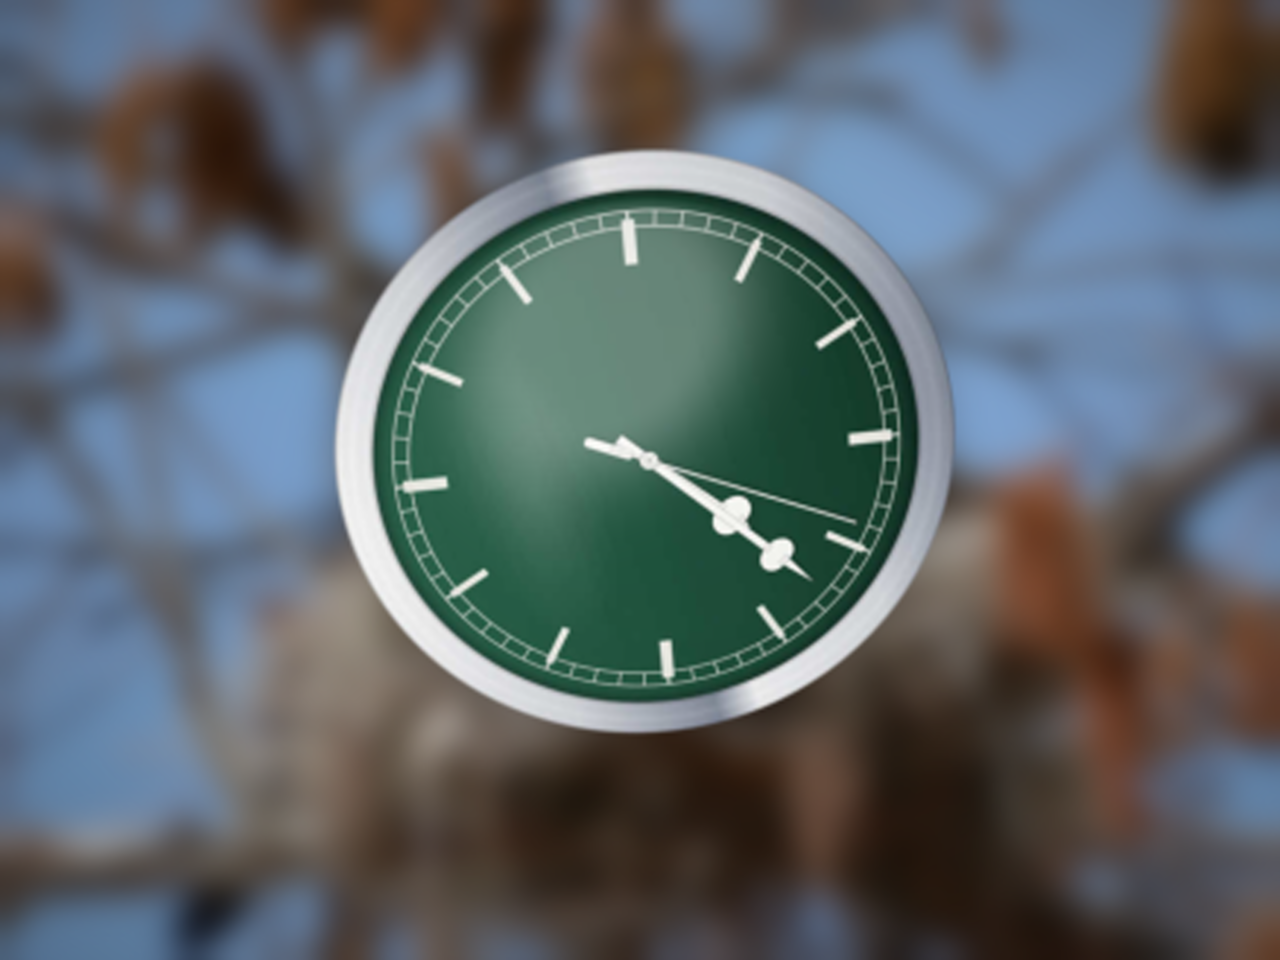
4:22:19
